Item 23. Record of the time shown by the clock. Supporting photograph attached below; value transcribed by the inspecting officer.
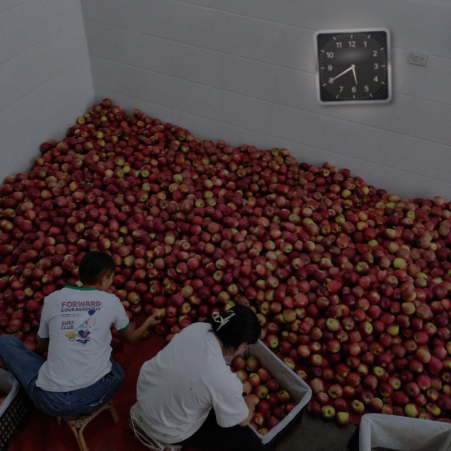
5:40
